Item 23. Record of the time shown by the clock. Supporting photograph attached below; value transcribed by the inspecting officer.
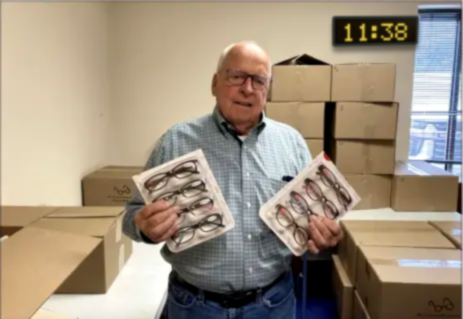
11:38
